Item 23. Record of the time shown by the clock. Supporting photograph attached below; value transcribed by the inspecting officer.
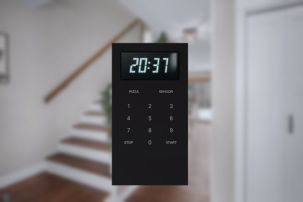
20:37
